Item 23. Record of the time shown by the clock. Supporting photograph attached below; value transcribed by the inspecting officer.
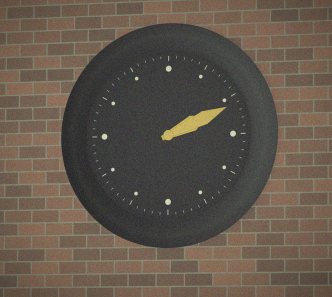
2:11
